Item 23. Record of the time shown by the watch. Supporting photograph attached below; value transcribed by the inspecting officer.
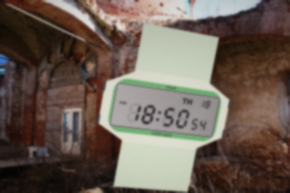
18:50:54
